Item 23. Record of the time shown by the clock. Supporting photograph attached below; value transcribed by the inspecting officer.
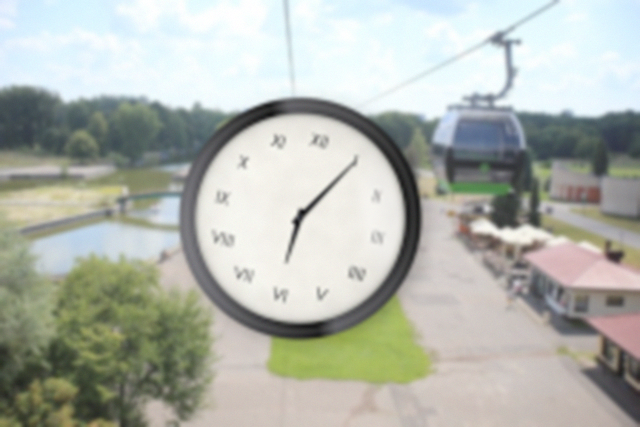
6:05
